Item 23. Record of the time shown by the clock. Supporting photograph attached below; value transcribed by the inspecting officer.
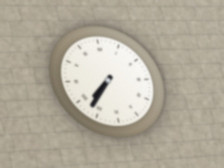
7:37
